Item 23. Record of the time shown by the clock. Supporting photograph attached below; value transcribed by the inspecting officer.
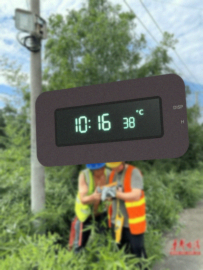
10:16
